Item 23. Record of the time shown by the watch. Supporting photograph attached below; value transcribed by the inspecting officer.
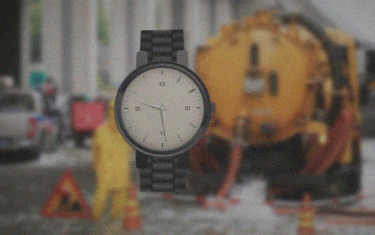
9:29
